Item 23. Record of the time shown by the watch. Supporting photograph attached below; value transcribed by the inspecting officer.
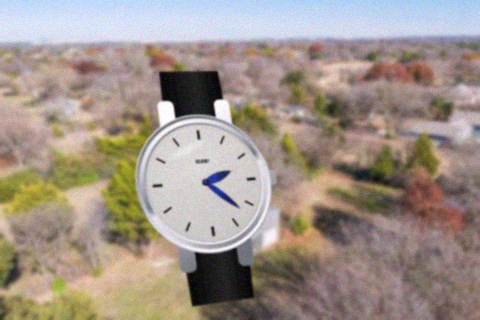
2:22
